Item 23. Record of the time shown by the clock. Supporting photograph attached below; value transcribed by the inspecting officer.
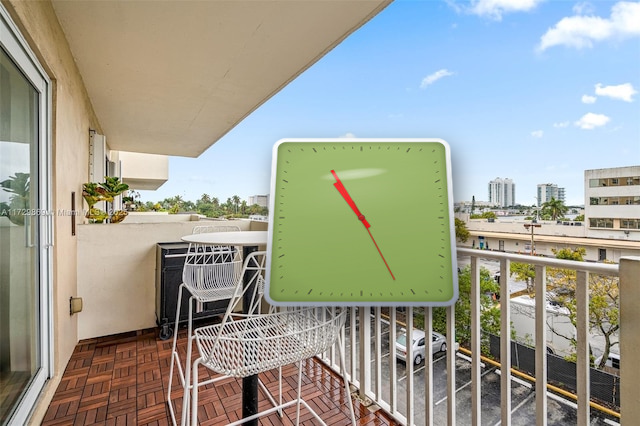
10:55:26
